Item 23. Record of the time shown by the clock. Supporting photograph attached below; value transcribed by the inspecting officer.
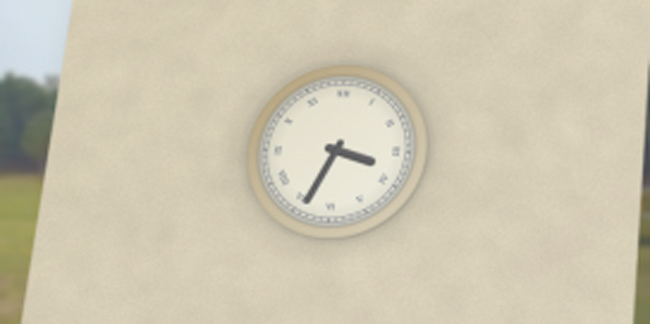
3:34
